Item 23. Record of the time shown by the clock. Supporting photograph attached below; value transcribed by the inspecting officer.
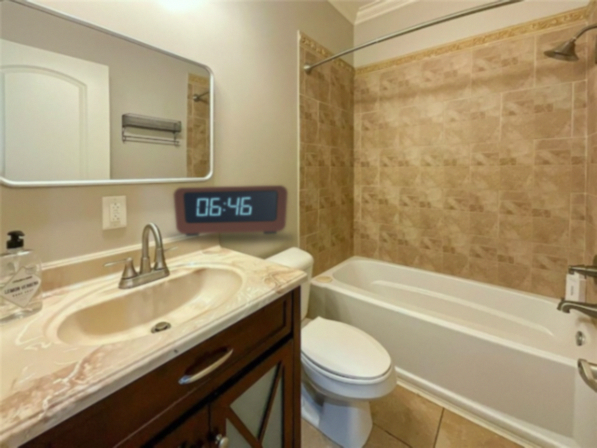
6:46
